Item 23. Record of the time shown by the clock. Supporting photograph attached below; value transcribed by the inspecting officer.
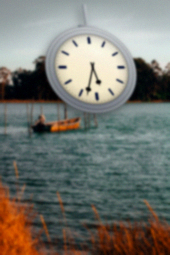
5:33
